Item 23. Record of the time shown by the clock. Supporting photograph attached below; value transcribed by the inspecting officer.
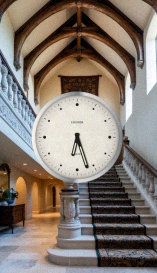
6:27
